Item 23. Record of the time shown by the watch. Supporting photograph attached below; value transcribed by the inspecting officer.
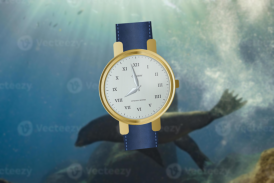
7:58
